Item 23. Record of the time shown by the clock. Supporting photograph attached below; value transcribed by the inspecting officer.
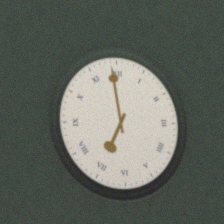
6:59
